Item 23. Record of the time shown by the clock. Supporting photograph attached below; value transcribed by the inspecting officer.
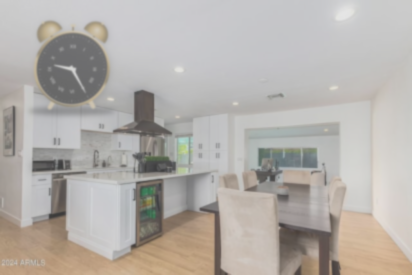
9:25
